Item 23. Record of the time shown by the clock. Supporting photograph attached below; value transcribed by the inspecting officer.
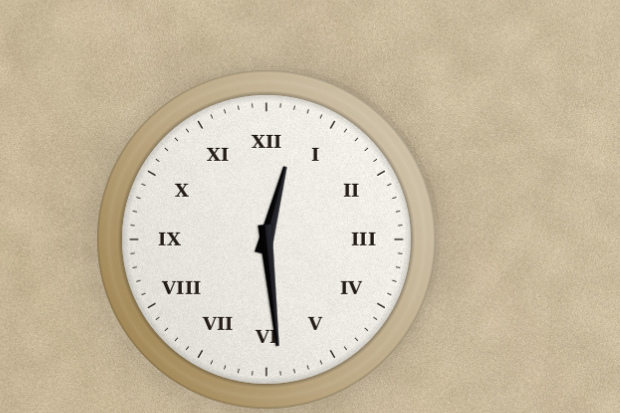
12:29
